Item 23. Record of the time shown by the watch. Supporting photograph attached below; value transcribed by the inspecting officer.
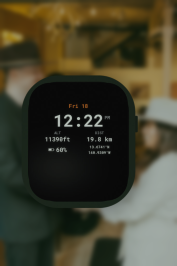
12:22
